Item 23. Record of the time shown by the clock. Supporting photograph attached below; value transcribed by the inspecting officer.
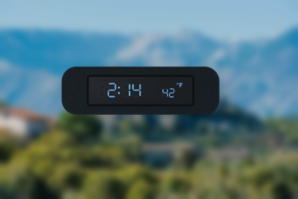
2:14
